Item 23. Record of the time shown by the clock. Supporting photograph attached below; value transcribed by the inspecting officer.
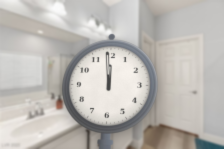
11:59
